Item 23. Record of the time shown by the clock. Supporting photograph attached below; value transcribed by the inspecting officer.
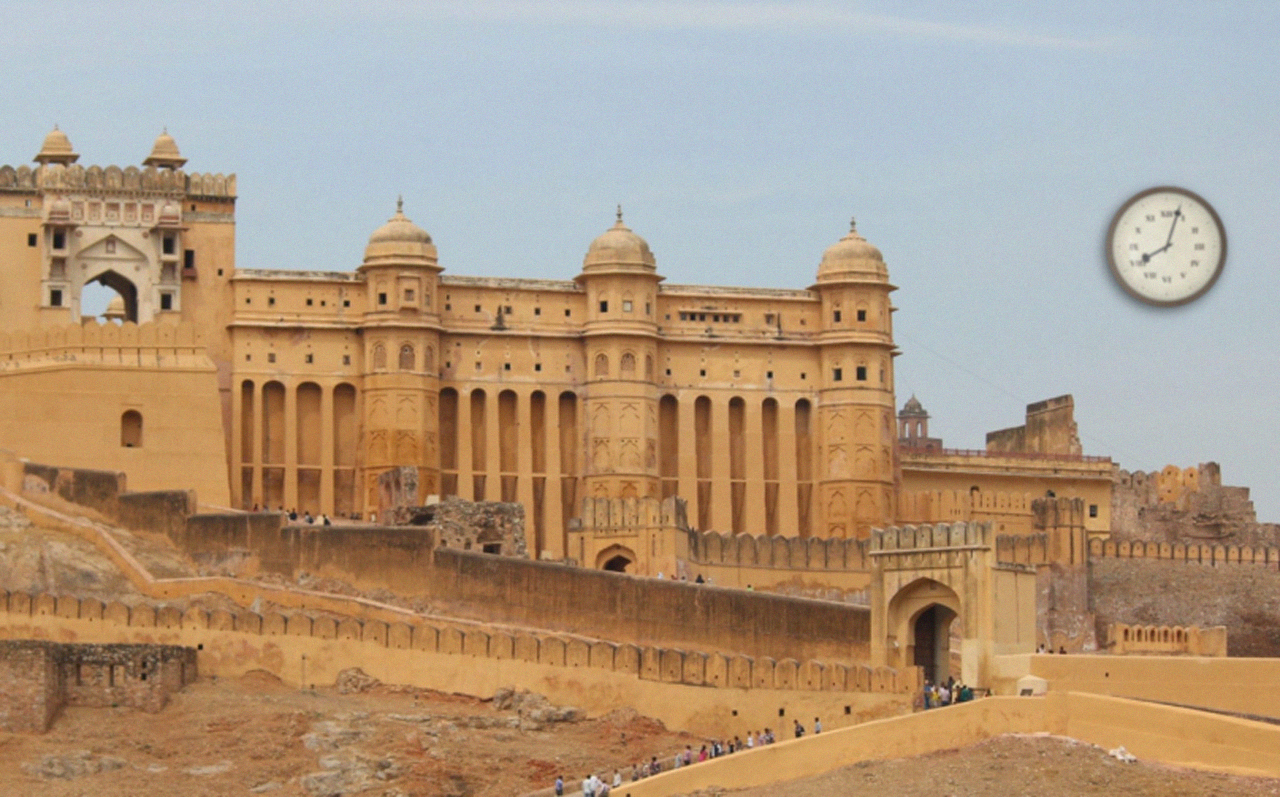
8:03
